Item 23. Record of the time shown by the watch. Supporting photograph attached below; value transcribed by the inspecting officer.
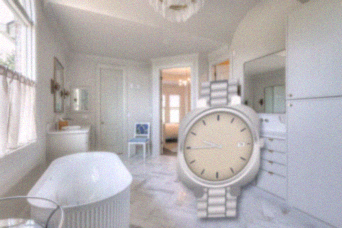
9:45
